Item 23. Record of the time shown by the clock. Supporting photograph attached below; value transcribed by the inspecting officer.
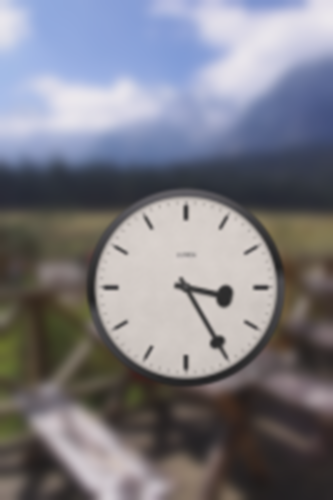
3:25
